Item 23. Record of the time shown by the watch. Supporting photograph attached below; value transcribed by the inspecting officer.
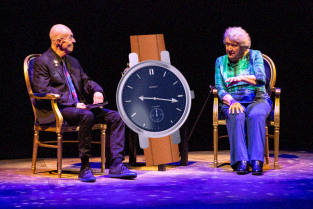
9:17
